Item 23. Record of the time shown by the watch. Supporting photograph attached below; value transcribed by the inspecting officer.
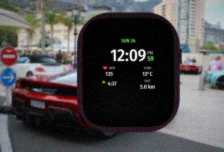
12:09
